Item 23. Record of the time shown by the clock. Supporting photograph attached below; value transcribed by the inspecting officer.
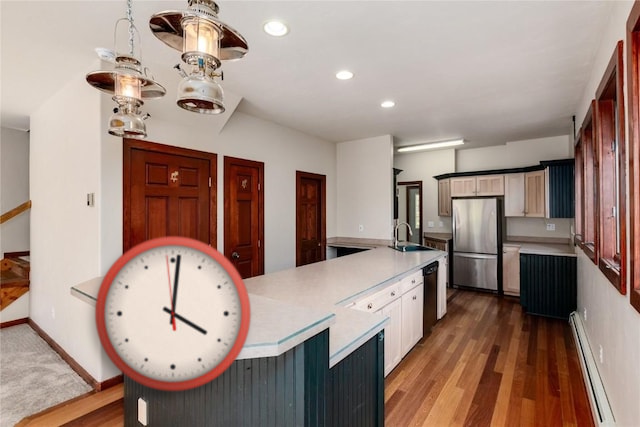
4:00:59
